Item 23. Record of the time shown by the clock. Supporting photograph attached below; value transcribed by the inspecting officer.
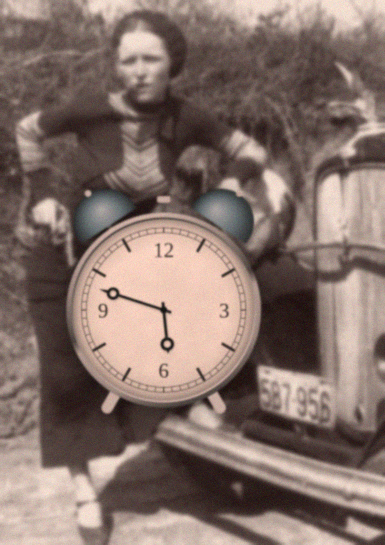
5:48
